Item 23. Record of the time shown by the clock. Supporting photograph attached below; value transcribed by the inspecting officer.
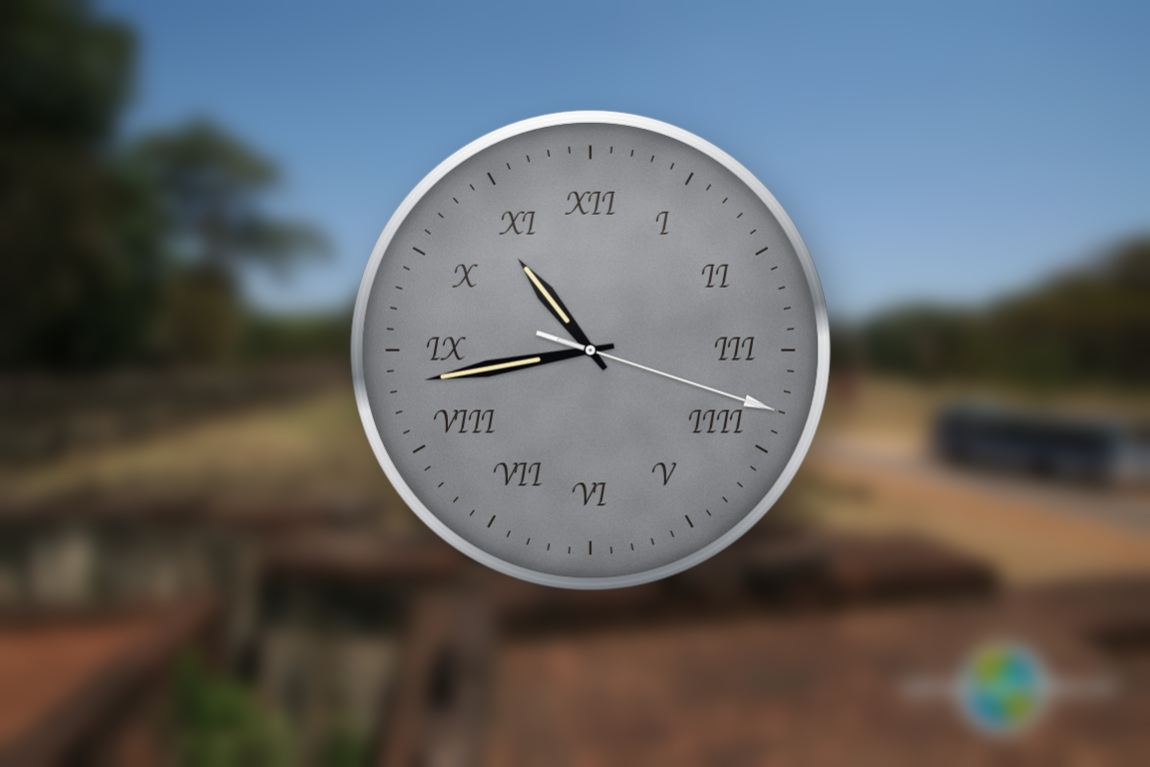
10:43:18
